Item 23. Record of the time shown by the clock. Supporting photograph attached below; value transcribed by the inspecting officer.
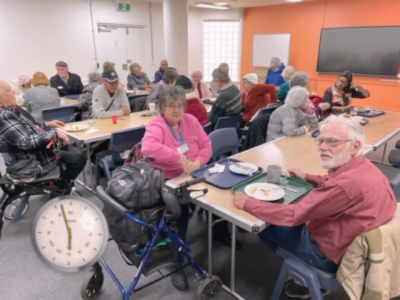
5:57
